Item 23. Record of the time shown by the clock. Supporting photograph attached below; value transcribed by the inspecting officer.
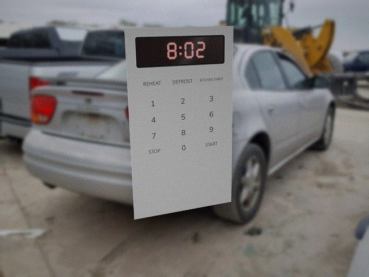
8:02
